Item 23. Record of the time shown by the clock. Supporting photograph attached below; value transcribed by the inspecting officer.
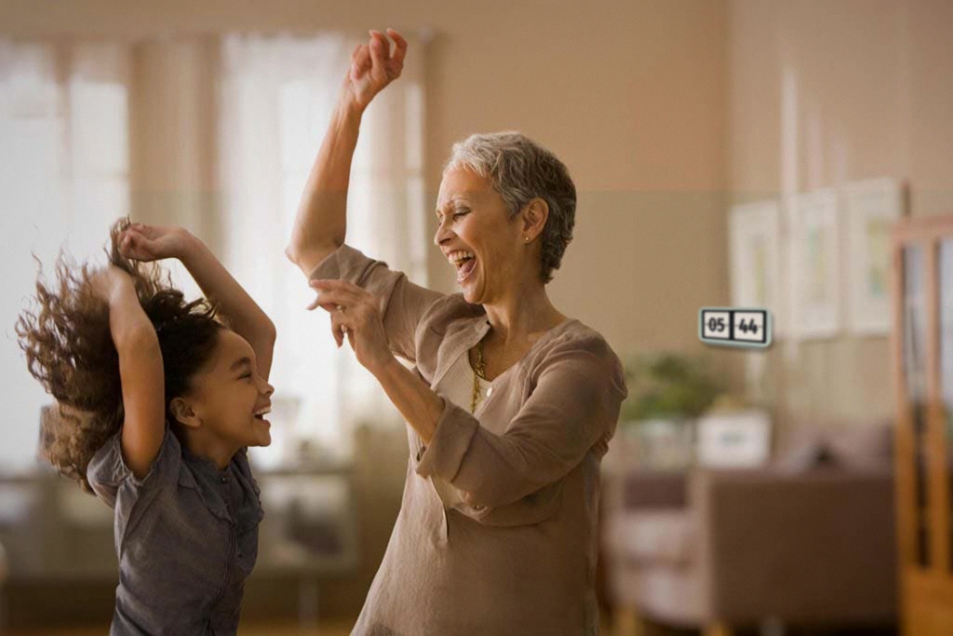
5:44
